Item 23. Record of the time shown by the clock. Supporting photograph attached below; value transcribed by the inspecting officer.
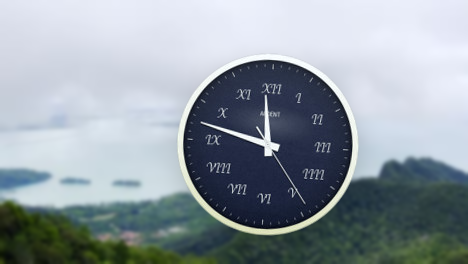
11:47:24
